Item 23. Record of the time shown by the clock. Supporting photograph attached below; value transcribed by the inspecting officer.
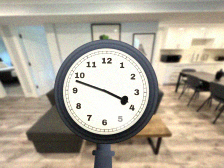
3:48
